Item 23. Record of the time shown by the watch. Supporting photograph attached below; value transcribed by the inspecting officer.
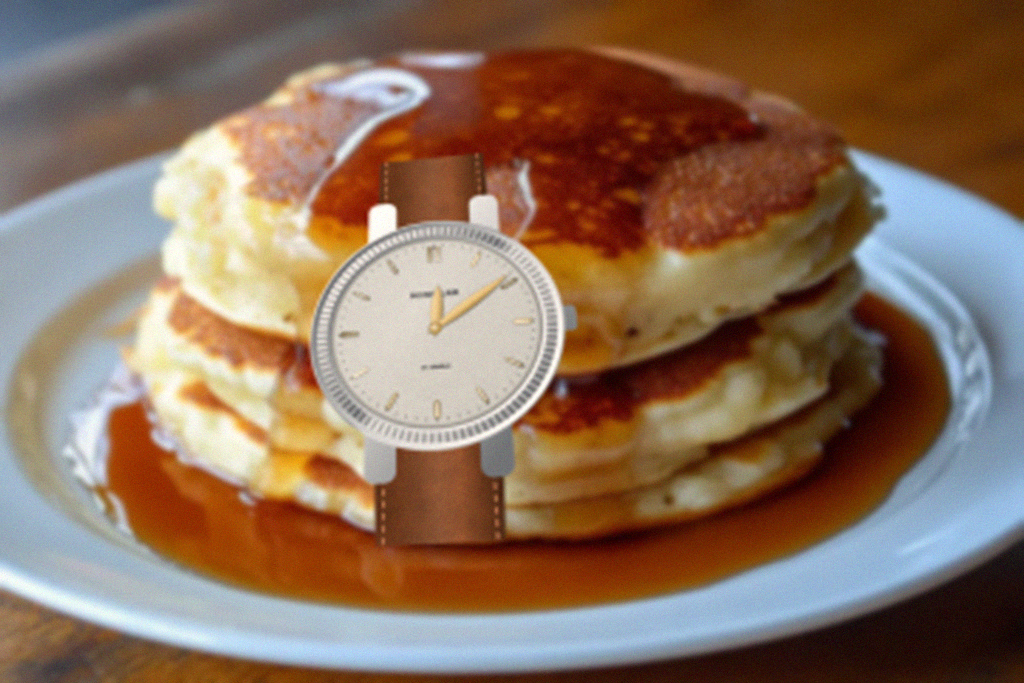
12:09
